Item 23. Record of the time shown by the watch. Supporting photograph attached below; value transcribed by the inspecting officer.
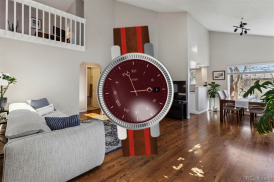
2:57
